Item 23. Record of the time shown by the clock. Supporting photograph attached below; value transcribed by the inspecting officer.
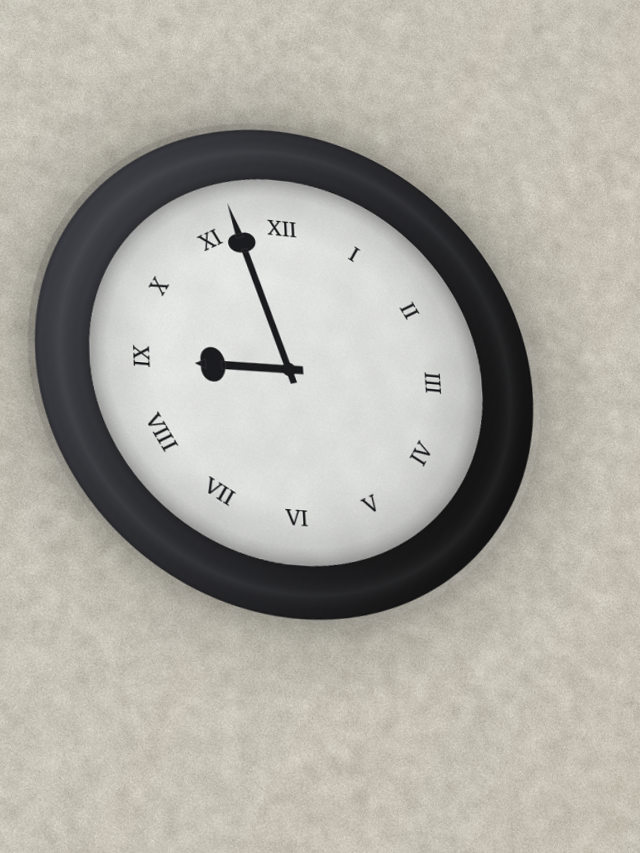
8:57
